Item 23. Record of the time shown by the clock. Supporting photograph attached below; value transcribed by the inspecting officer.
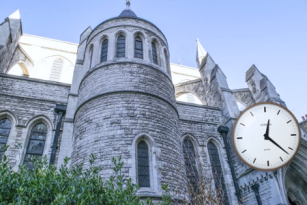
12:22
